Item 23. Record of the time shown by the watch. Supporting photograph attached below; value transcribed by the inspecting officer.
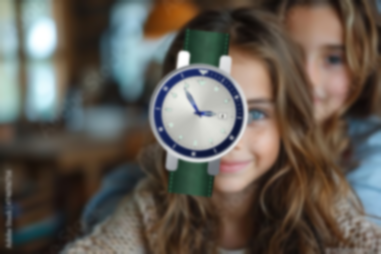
2:54
